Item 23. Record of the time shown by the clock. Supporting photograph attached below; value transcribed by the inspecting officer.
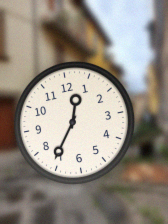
12:36
